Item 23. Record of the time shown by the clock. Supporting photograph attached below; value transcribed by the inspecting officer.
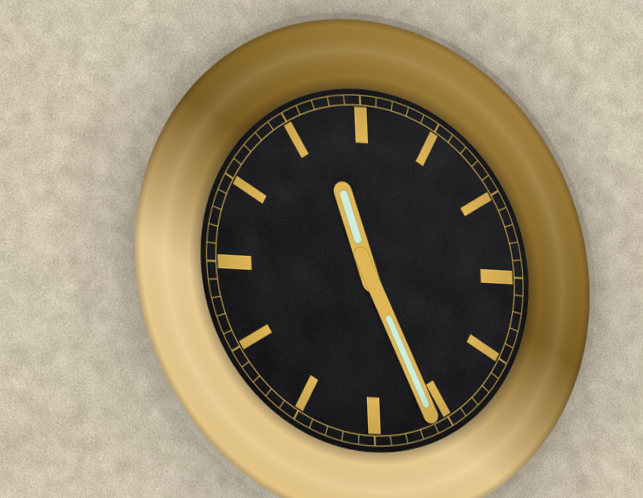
11:26
